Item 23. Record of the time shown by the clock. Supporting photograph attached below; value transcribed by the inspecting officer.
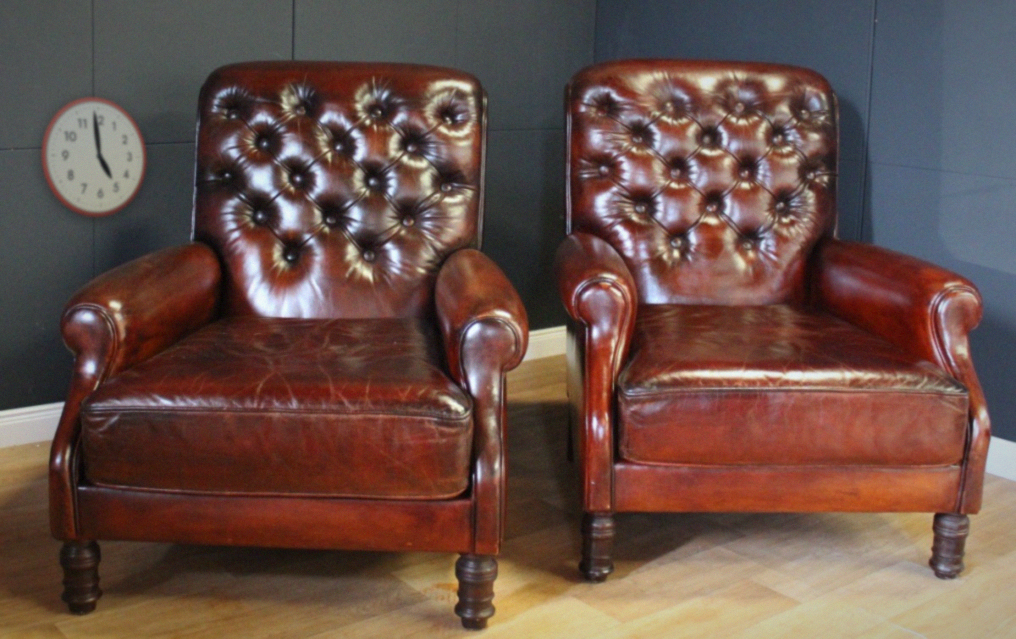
4:59
